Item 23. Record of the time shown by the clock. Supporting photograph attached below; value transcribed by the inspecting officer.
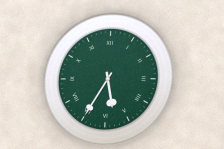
5:35
